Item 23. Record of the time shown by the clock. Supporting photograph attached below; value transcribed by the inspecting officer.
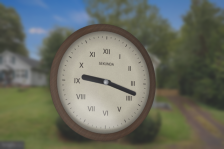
9:18
